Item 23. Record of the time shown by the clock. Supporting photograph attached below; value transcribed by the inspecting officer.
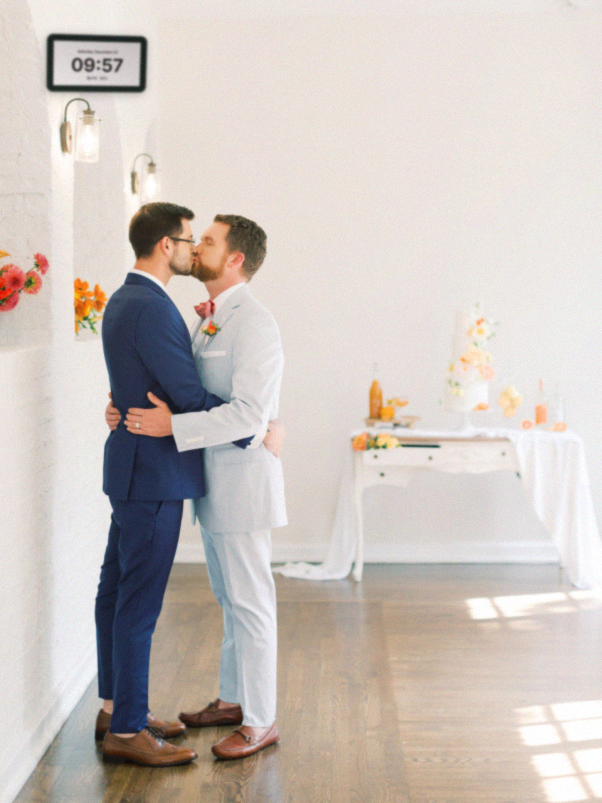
9:57
